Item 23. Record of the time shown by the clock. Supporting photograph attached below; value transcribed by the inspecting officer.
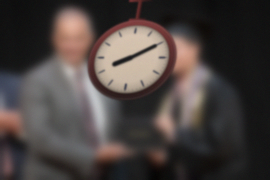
8:10
